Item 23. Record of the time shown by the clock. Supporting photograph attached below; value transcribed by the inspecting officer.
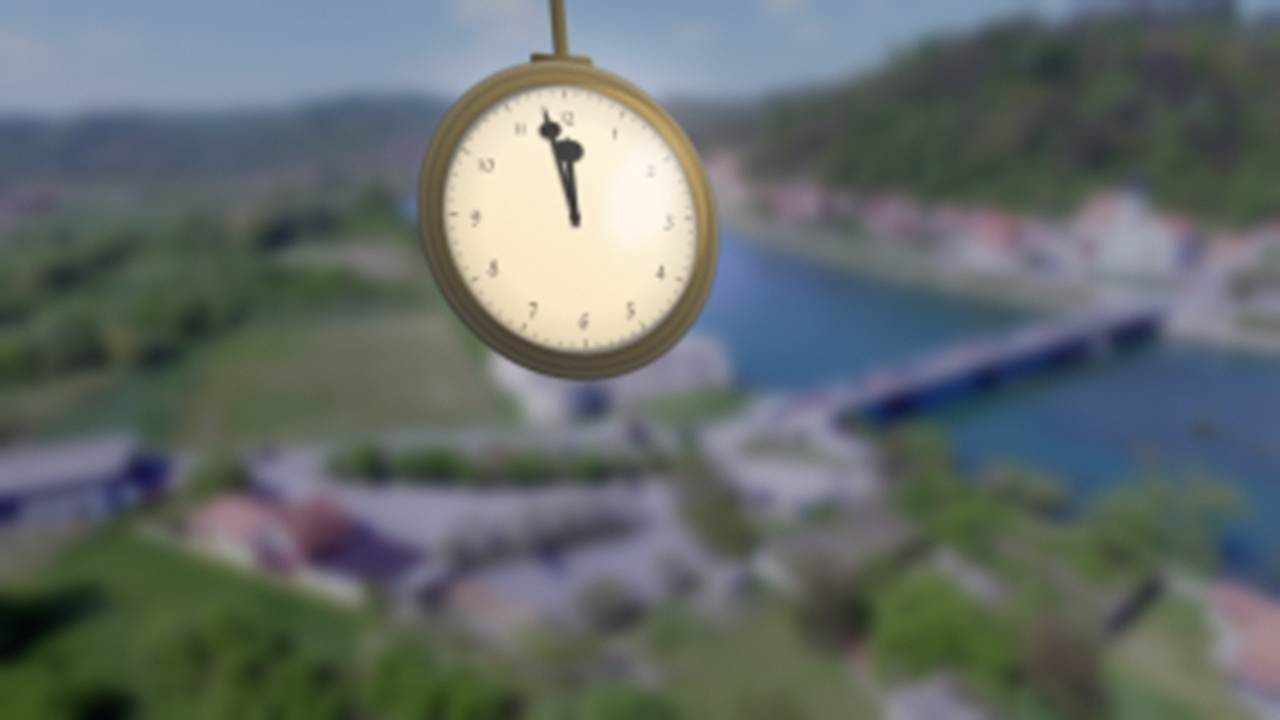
11:58
